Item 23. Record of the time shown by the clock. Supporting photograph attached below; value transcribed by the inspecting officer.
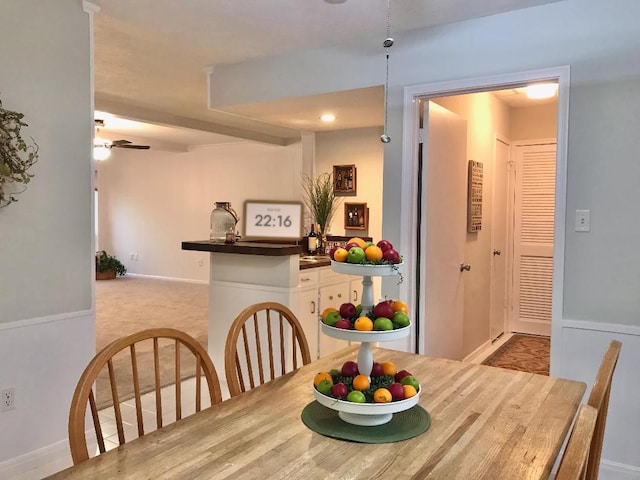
22:16
